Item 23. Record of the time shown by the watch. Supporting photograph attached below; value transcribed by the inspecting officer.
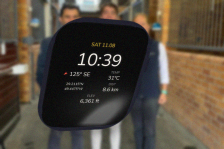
10:39
